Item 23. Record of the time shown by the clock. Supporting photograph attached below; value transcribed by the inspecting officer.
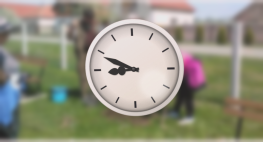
8:49
